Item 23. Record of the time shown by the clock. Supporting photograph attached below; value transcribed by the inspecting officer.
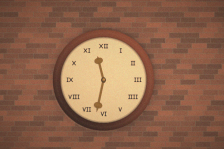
11:32
